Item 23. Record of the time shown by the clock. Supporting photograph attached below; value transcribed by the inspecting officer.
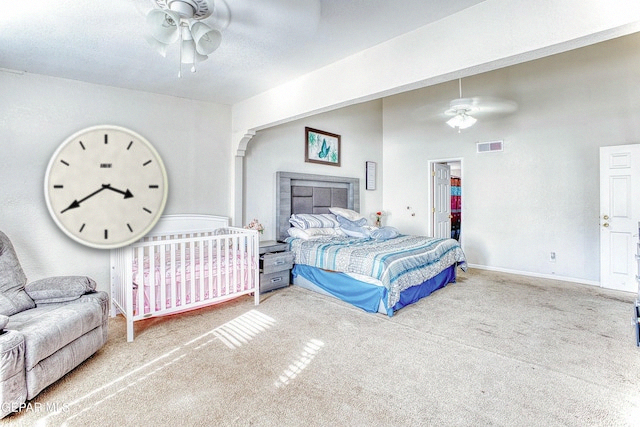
3:40
